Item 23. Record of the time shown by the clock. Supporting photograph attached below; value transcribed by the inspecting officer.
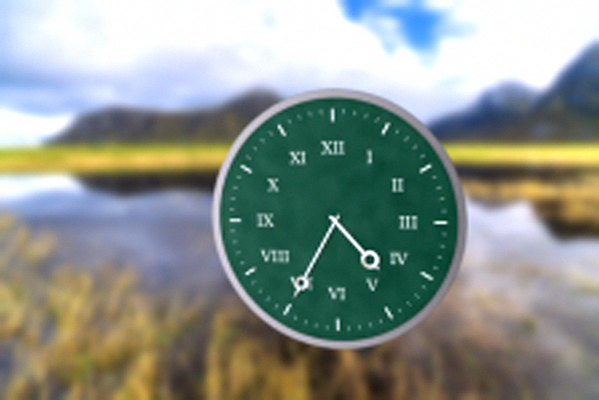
4:35
